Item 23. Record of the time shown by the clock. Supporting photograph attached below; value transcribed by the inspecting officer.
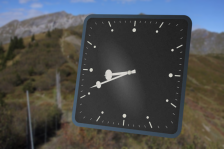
8:41
